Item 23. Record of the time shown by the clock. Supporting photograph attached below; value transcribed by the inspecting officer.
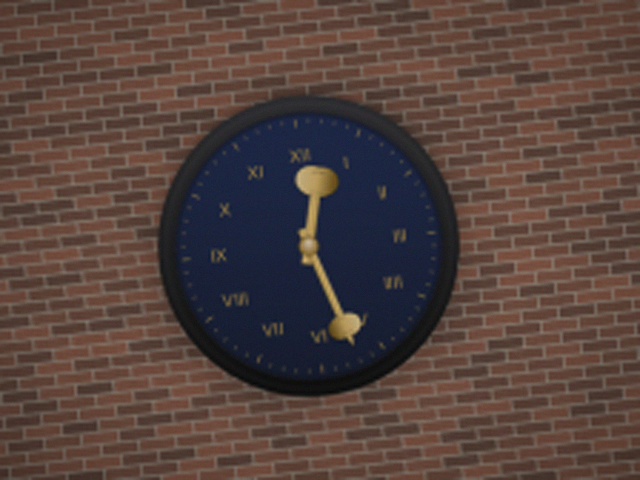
12:27
